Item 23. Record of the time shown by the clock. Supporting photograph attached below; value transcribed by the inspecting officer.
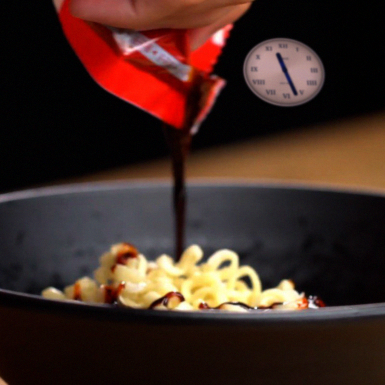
11:27
